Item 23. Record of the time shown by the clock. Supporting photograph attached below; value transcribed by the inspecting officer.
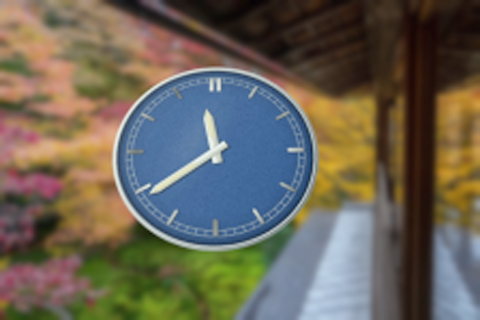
11:39
